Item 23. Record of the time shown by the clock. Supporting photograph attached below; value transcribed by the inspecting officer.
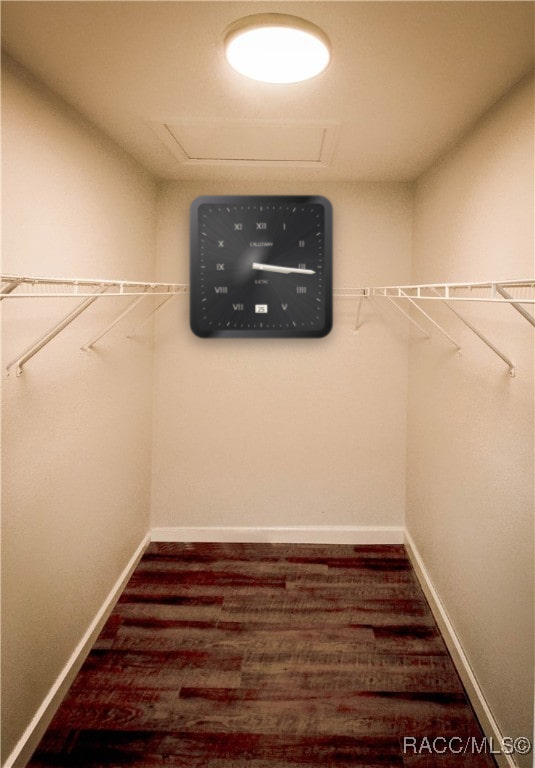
3:16
